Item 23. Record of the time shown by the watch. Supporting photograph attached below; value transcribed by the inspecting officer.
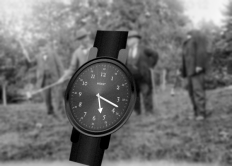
5:18
